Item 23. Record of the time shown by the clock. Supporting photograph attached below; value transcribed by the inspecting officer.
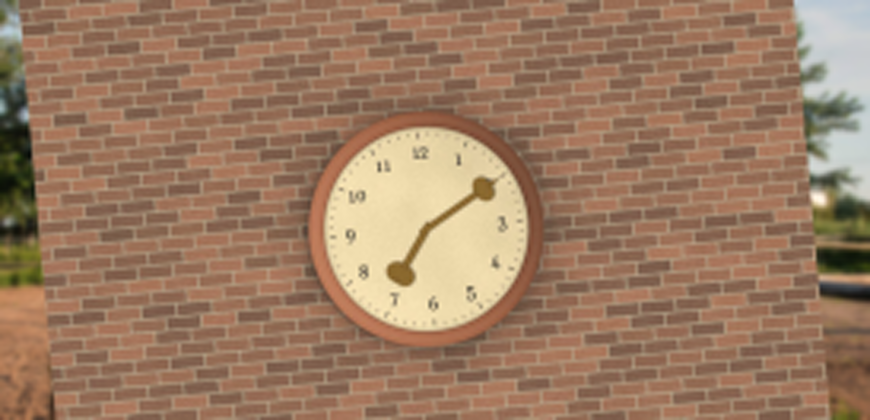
7:10
